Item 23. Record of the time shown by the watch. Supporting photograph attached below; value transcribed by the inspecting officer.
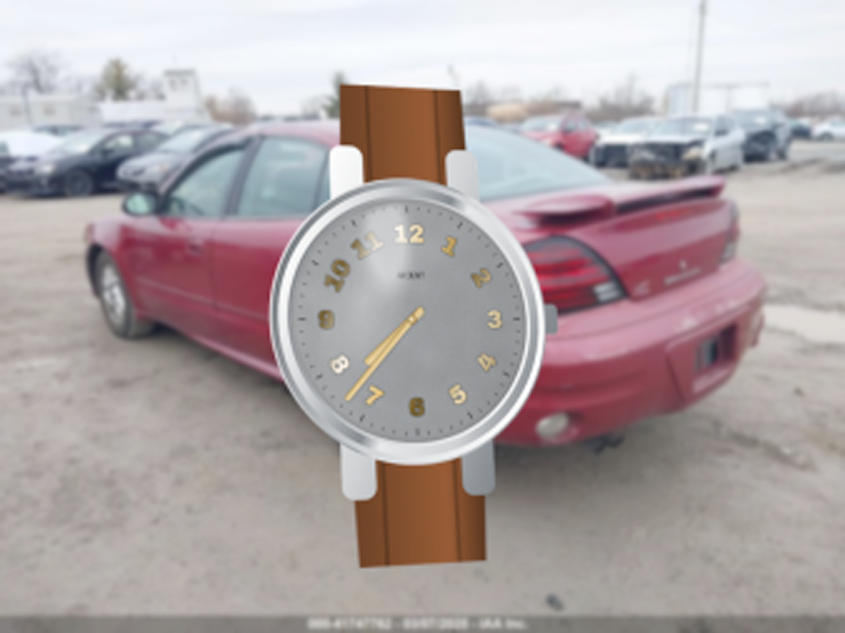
7:37
